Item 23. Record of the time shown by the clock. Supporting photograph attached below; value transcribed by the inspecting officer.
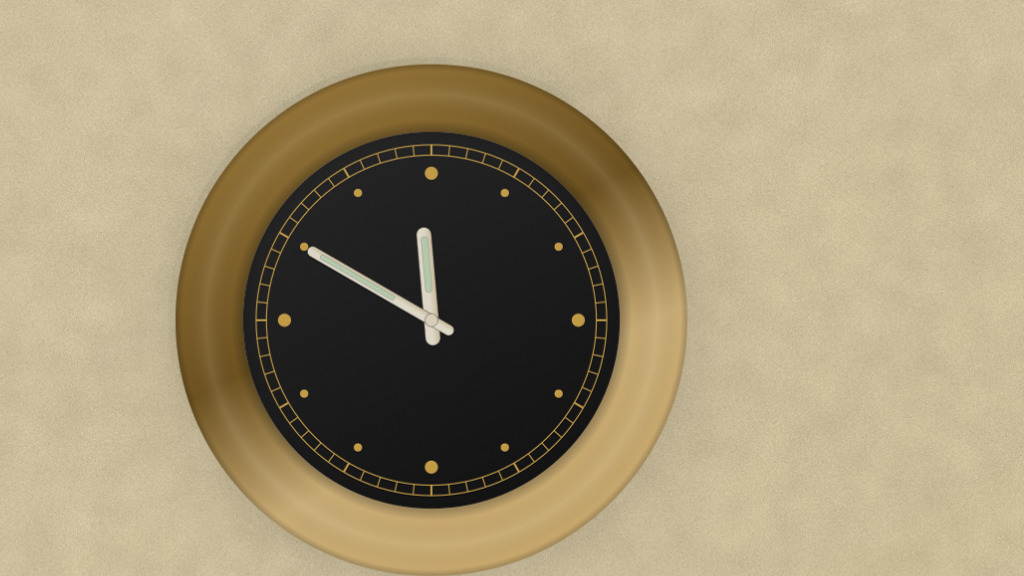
11:50
